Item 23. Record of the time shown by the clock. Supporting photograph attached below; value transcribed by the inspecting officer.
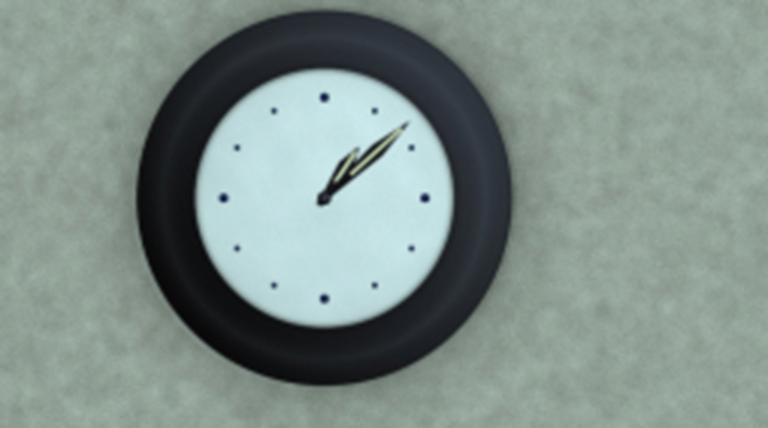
1:08
